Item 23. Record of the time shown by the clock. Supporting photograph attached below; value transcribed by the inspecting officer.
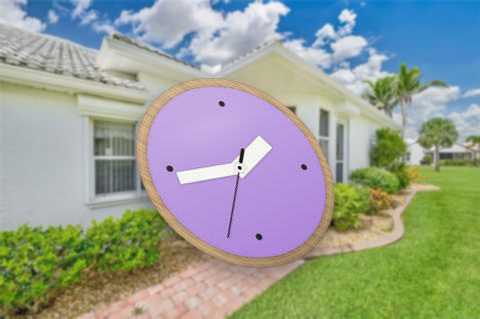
1:43:34
